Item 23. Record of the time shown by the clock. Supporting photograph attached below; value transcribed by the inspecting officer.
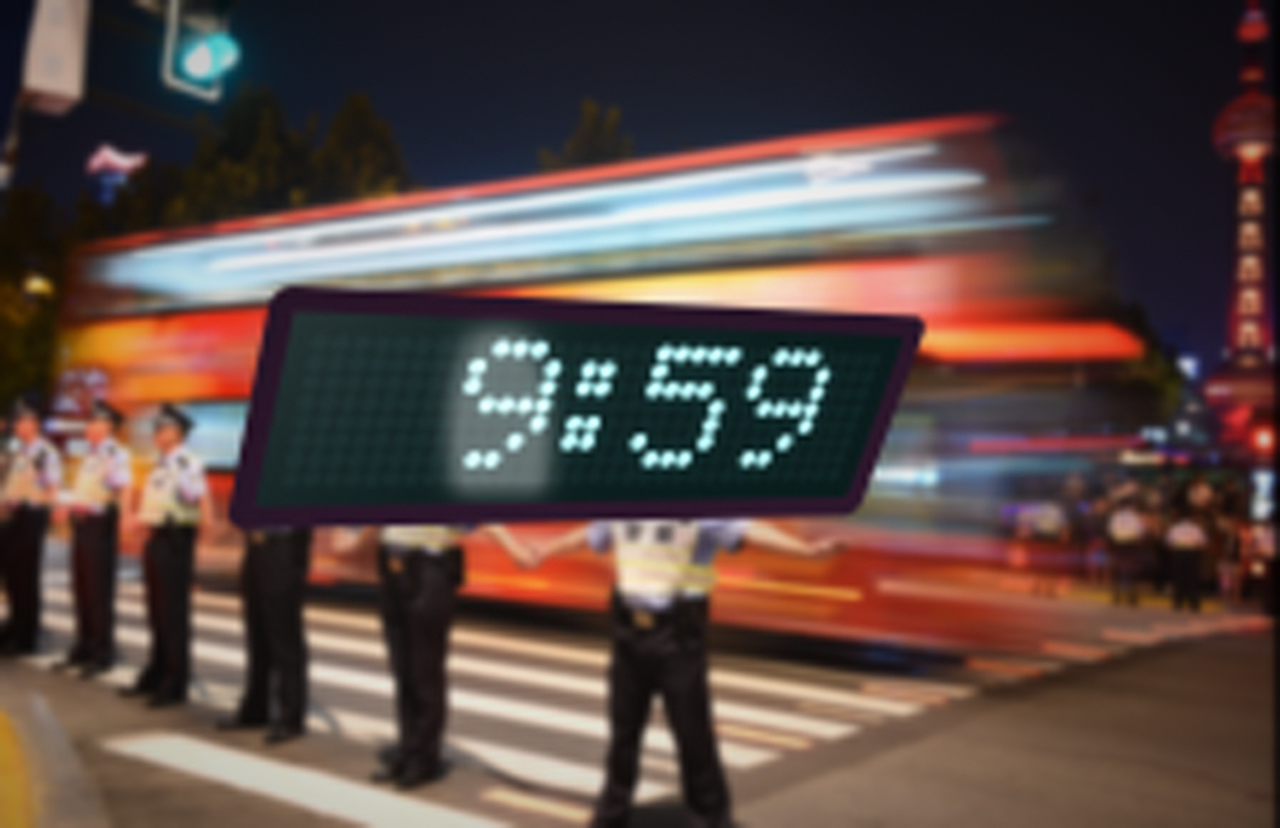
9:59
